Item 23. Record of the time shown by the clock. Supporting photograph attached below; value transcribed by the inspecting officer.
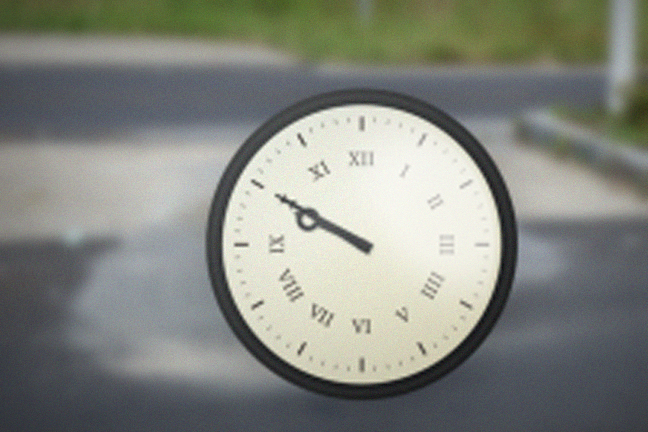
9:50
